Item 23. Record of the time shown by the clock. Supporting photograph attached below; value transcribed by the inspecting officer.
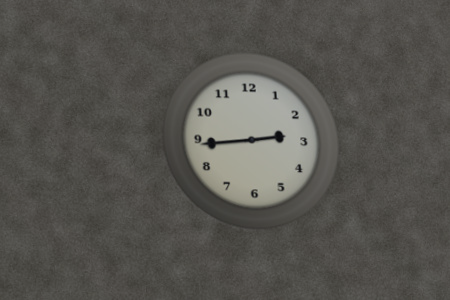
2:44
